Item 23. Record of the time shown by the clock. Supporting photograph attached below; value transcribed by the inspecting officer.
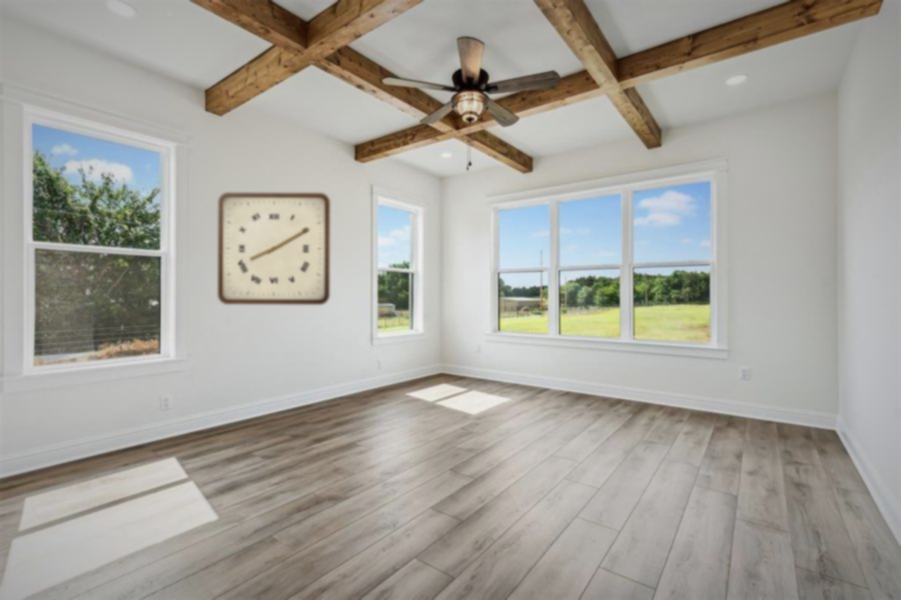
8:10
